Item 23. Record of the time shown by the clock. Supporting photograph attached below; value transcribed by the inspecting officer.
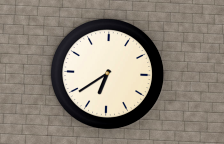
6:39
